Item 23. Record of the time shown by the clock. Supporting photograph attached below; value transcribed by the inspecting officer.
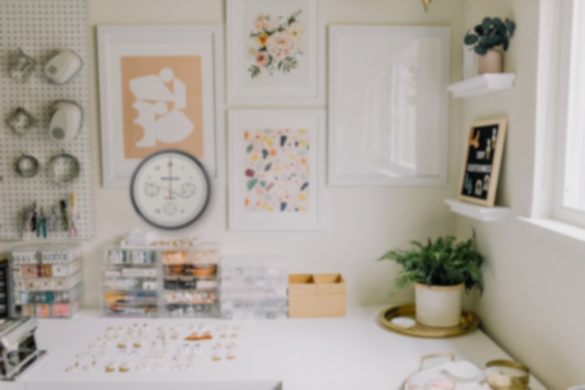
3:48
